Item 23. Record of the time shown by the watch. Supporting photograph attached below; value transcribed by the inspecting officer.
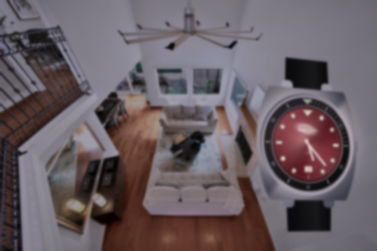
5:23
